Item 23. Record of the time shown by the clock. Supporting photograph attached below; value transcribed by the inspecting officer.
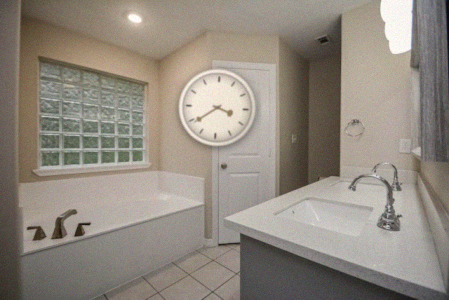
3:39
